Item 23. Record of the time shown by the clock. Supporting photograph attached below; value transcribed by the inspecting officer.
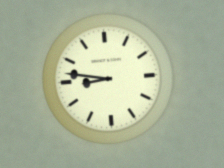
8:47
